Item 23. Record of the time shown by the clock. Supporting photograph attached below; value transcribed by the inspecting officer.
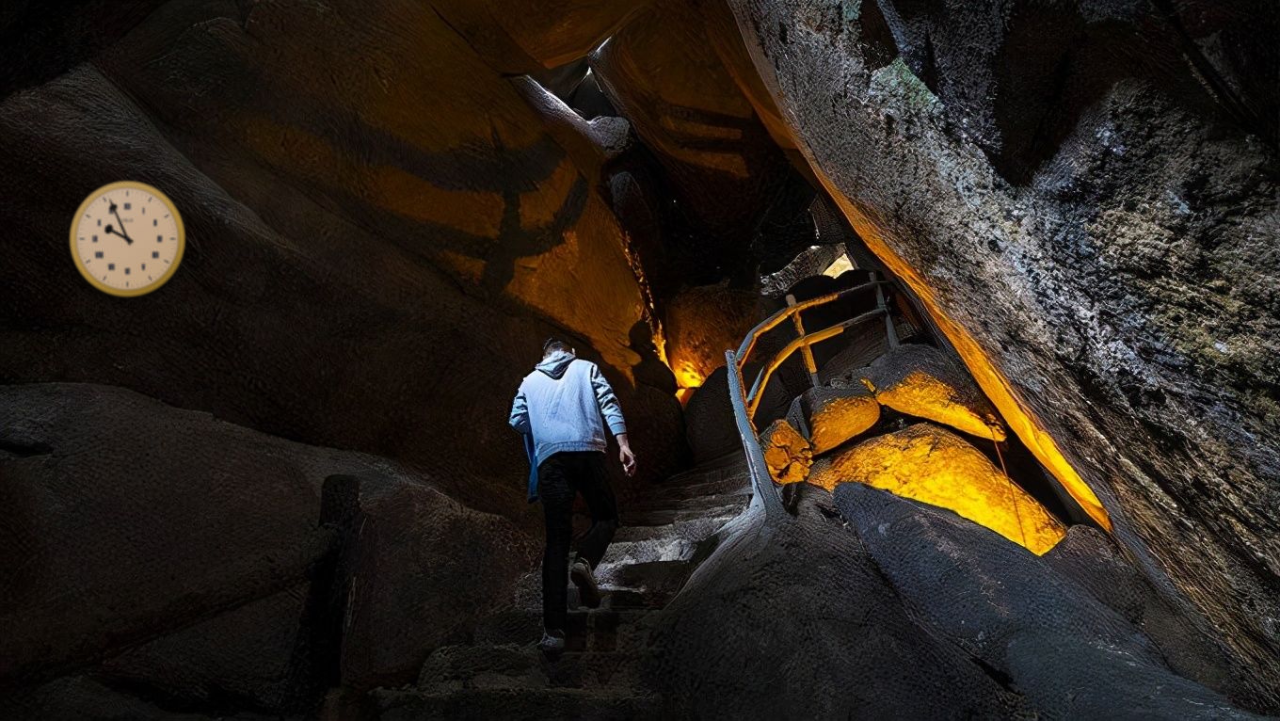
9:56
